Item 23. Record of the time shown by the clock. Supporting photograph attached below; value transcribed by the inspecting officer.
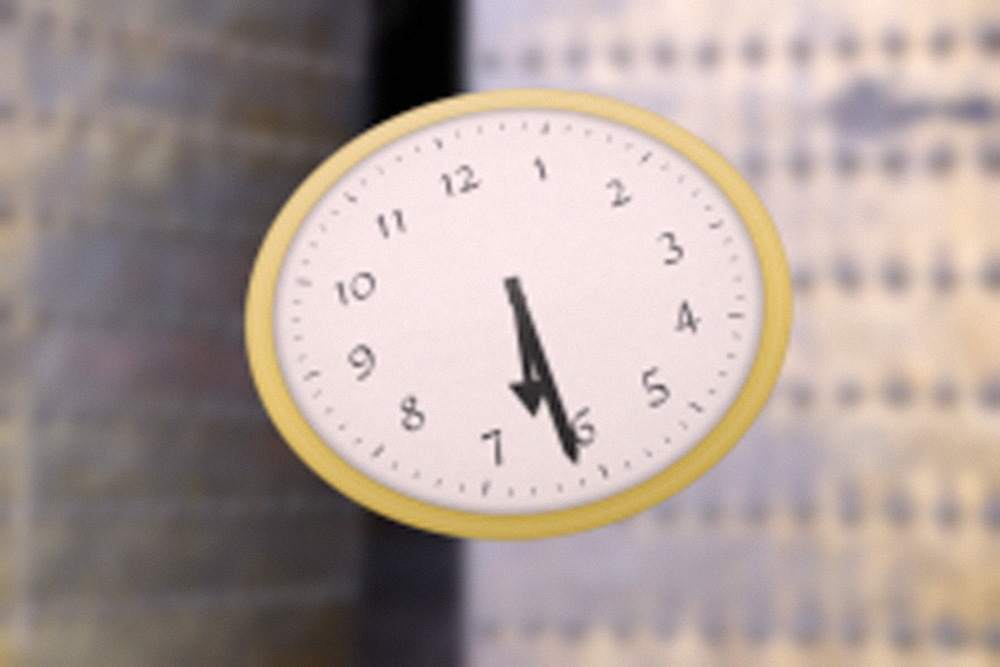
6:31
